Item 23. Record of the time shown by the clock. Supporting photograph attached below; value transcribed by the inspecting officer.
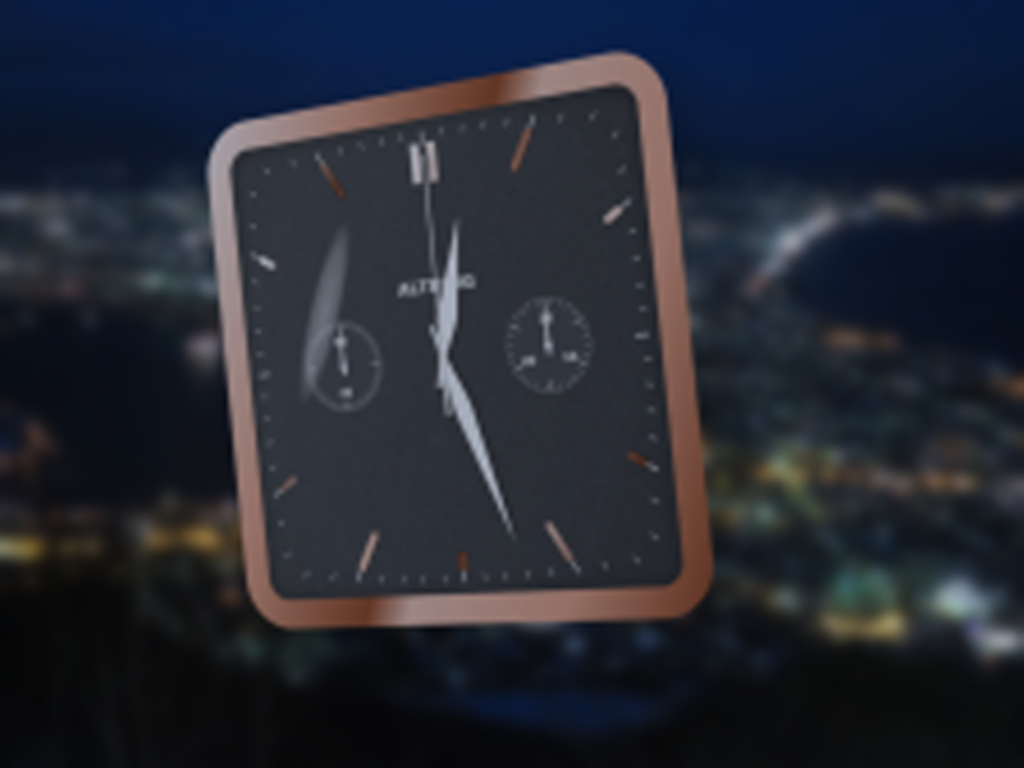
12:27
